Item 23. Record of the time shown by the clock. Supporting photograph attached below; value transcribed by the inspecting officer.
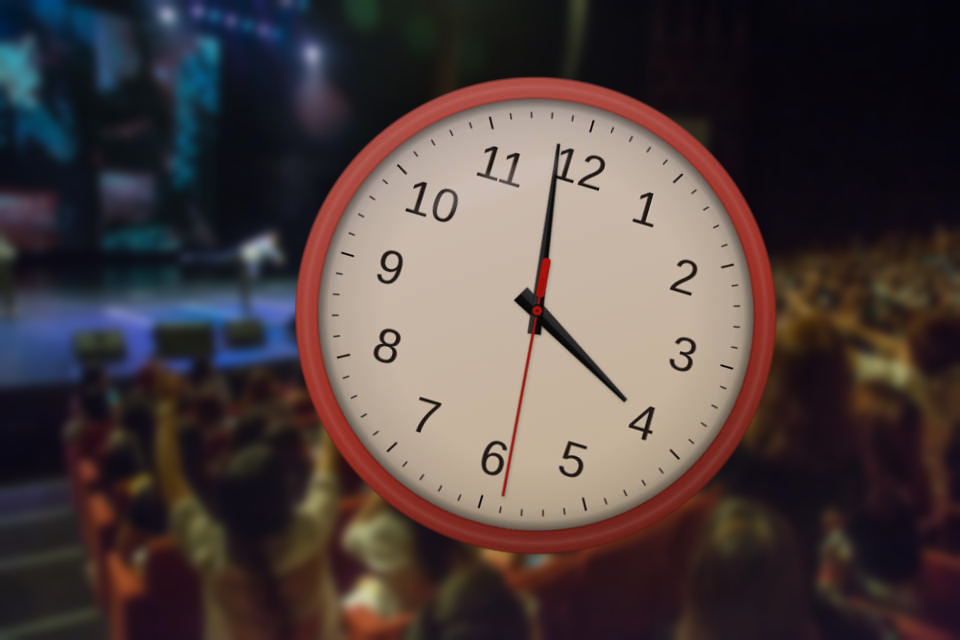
3:58:29
